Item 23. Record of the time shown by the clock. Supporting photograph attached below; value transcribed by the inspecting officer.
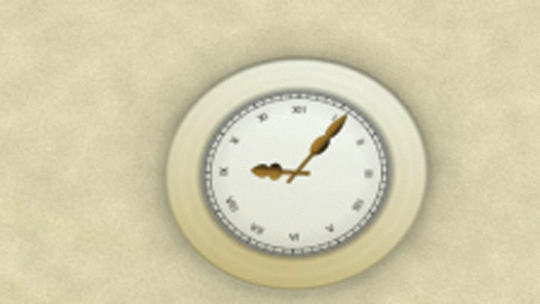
9:06
